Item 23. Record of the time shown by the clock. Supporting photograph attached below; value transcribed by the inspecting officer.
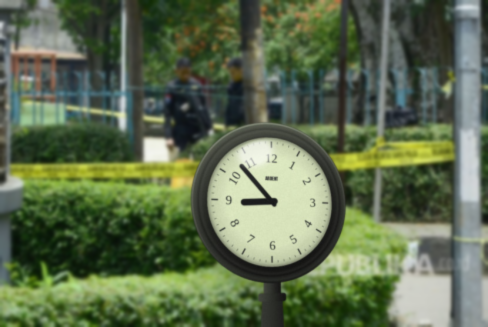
8:53
